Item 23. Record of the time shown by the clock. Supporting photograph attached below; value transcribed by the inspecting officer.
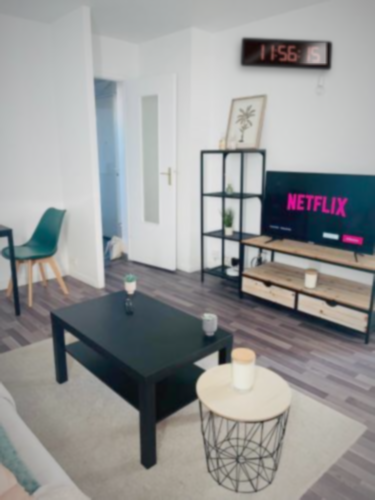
11:56:15
